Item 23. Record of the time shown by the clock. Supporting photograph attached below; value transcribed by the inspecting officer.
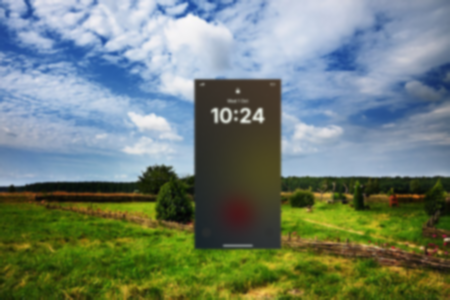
10:24
